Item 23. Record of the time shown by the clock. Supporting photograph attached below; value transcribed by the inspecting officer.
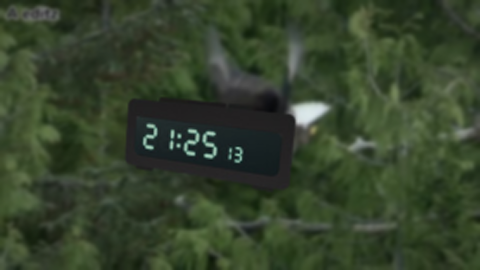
21:25:13
